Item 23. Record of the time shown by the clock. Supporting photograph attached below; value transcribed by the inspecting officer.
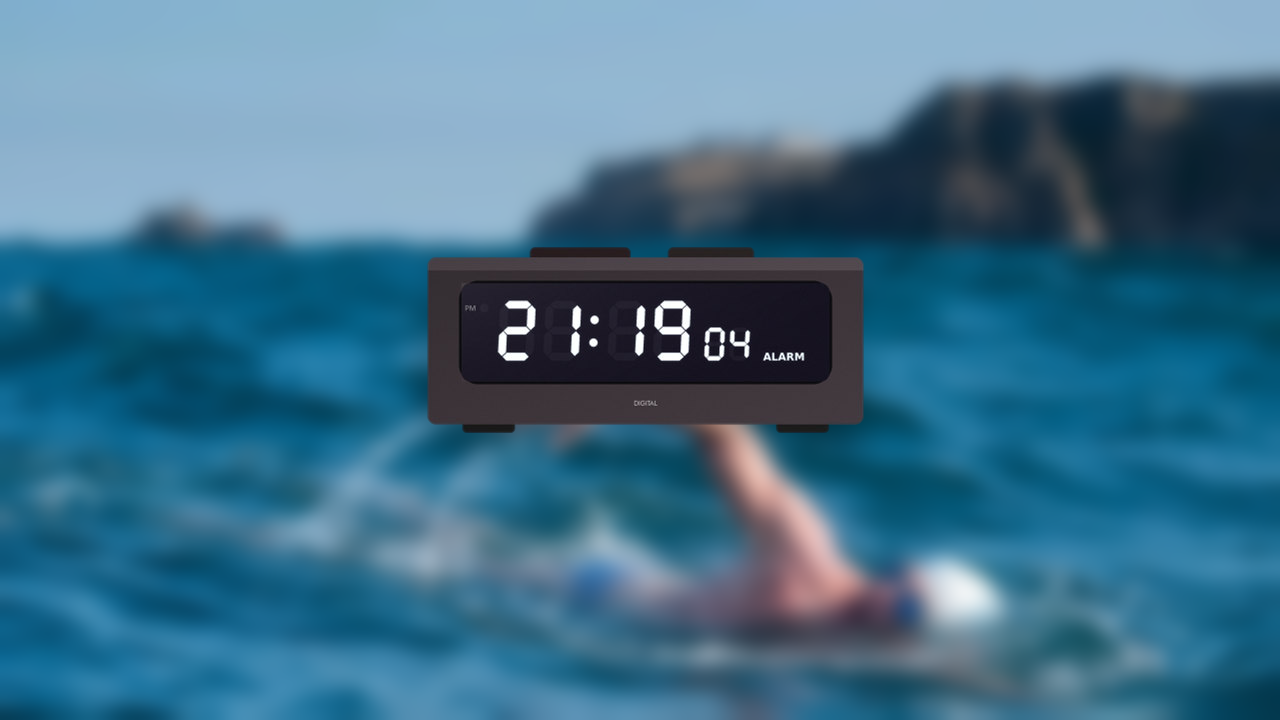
21:19:04
